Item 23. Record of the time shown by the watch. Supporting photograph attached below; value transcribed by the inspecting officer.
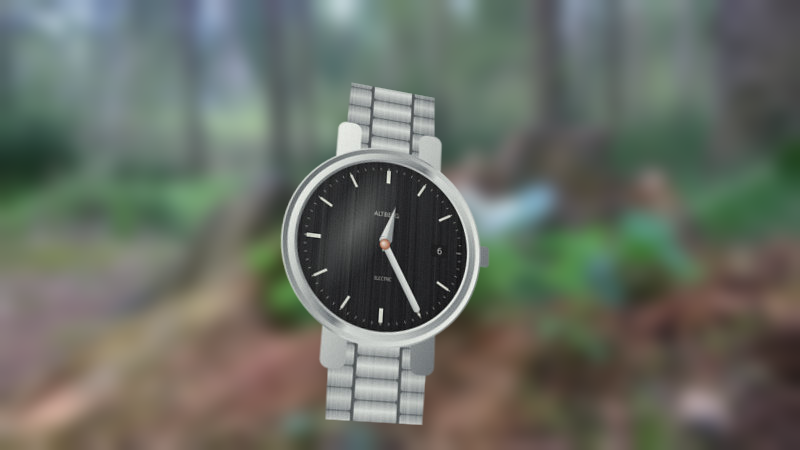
12:25
